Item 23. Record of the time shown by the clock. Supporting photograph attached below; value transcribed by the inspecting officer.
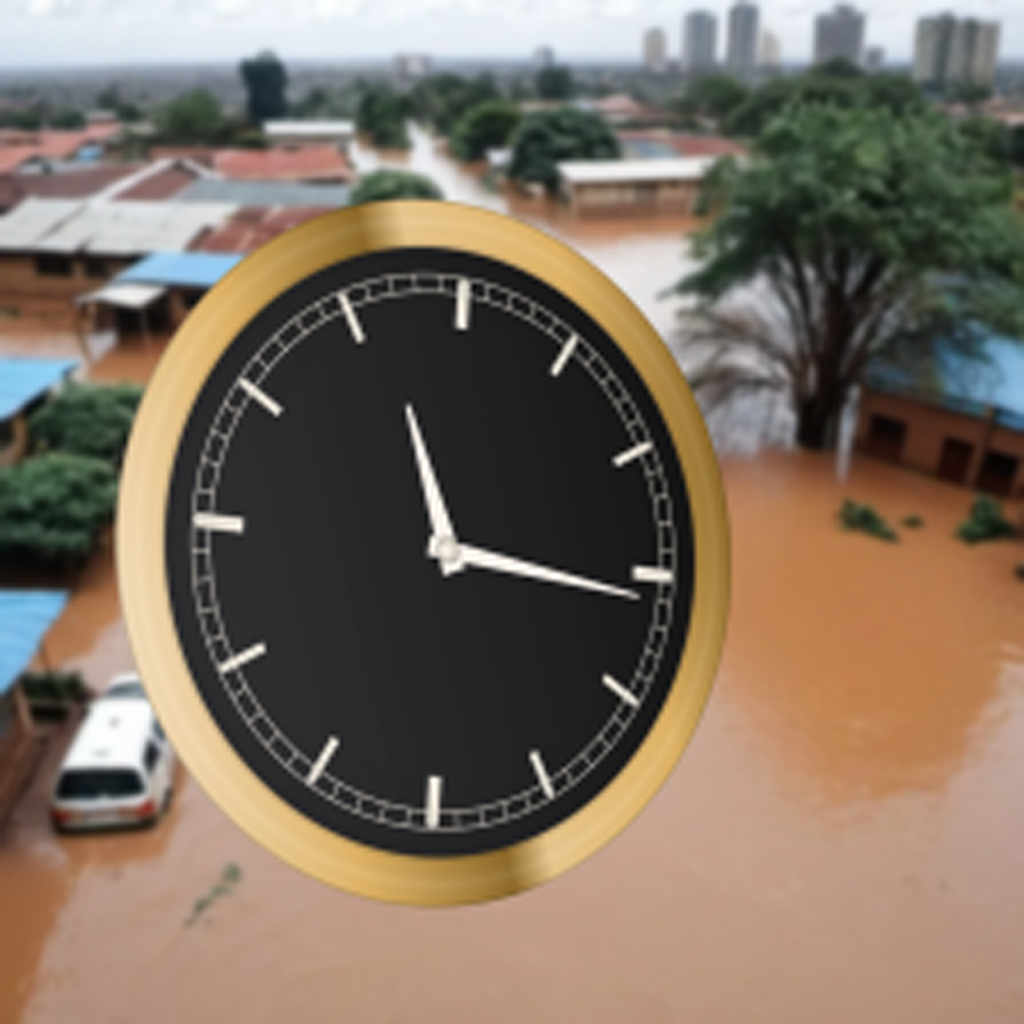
11:16
